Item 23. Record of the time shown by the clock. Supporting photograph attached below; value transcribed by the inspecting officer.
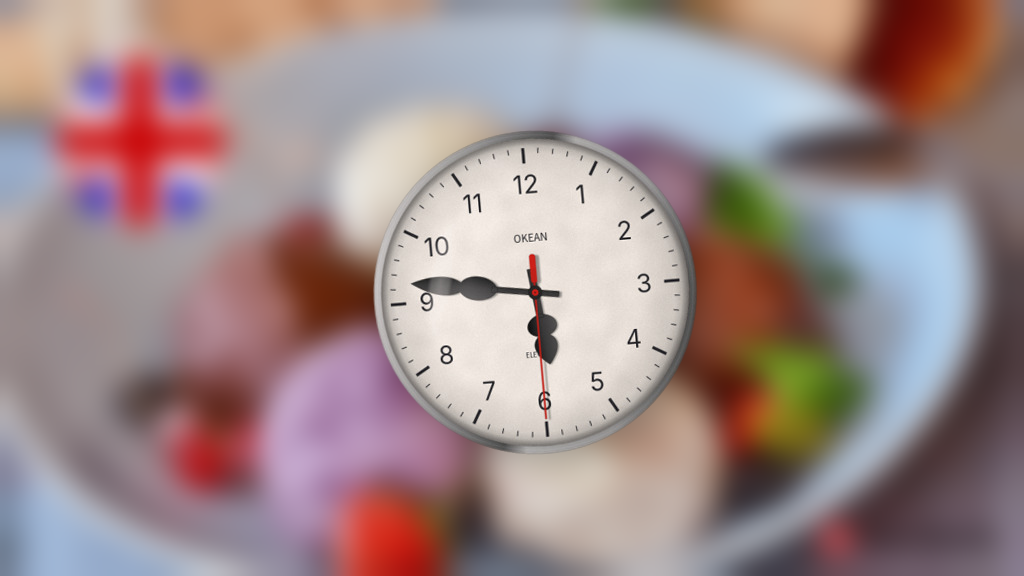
5:46:30
